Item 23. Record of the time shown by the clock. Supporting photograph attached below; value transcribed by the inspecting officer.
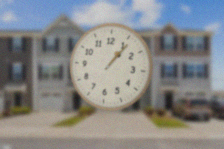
1:06
